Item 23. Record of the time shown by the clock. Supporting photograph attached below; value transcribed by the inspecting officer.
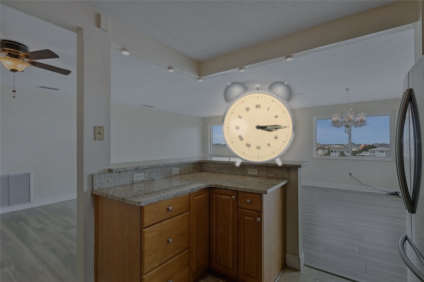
3:15
